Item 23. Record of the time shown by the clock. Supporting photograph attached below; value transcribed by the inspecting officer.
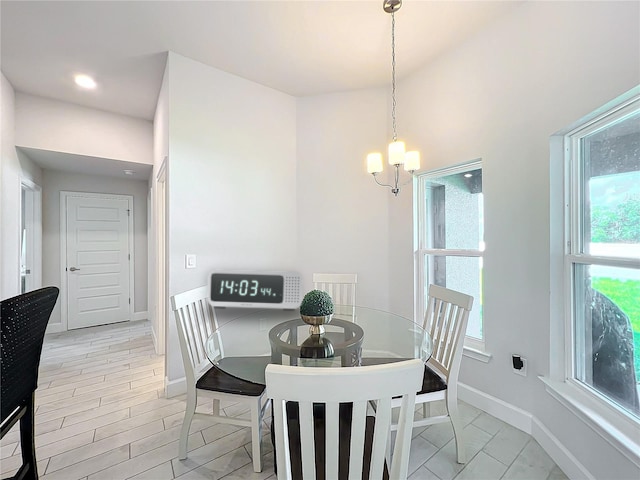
14:03
